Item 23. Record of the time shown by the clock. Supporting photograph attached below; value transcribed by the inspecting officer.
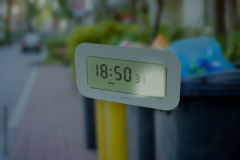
18:50:31
